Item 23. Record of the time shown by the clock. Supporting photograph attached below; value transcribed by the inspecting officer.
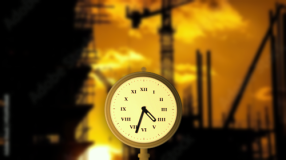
4:33
